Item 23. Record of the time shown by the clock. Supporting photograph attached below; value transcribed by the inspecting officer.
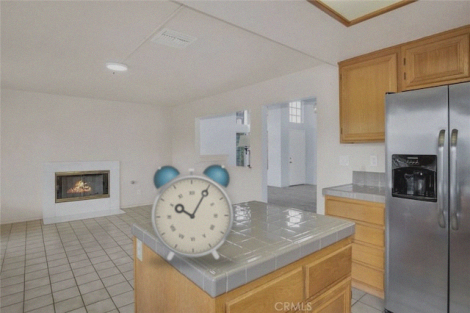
10:05
